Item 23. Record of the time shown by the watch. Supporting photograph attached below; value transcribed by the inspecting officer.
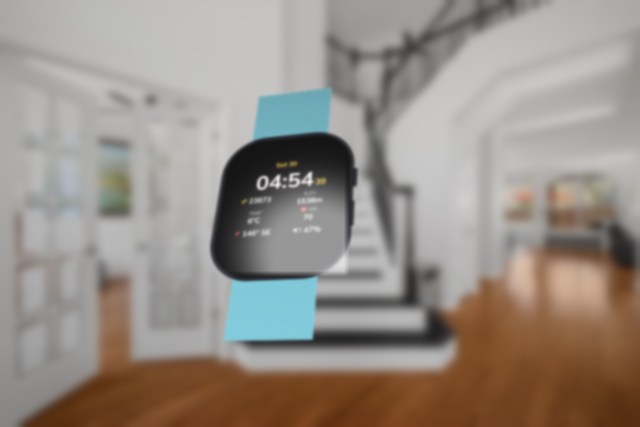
4:54
